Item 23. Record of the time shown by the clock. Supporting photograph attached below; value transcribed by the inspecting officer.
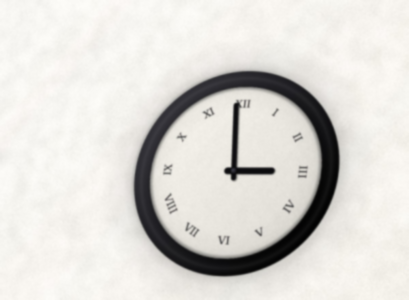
2:59
